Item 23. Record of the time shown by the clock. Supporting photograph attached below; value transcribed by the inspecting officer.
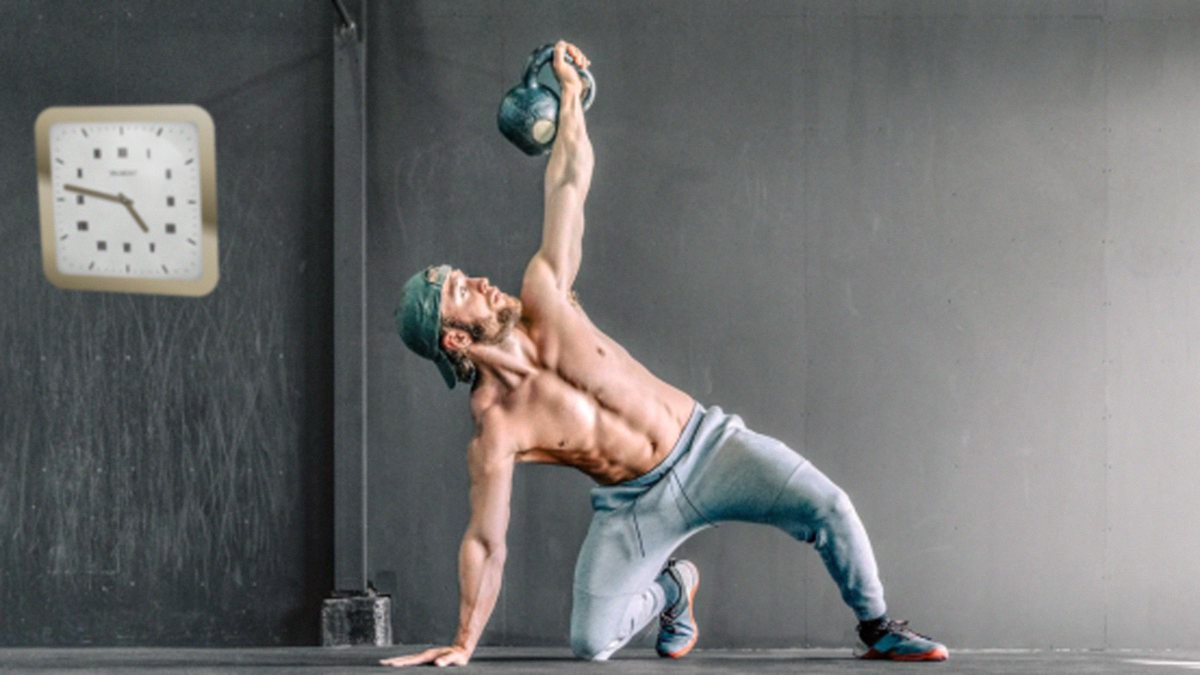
4:47
